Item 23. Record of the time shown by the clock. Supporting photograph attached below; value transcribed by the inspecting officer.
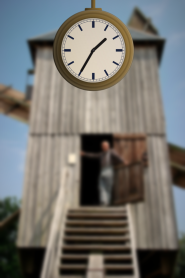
1:35
